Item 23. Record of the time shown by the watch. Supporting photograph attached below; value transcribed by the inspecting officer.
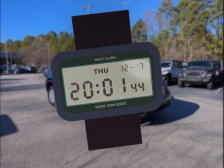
20:01:44
